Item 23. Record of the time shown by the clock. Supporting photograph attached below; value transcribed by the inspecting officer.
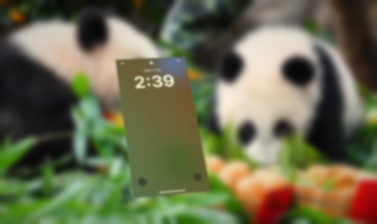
2:39
